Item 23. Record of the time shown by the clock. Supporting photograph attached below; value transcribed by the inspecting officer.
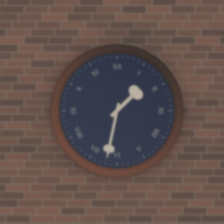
1:32
